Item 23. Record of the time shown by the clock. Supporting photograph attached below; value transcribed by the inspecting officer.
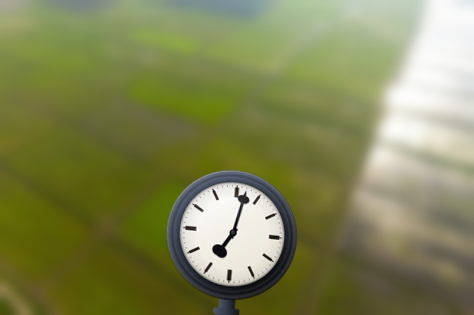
7:02
